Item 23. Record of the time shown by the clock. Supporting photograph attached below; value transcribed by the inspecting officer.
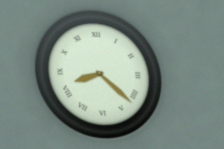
8:22
